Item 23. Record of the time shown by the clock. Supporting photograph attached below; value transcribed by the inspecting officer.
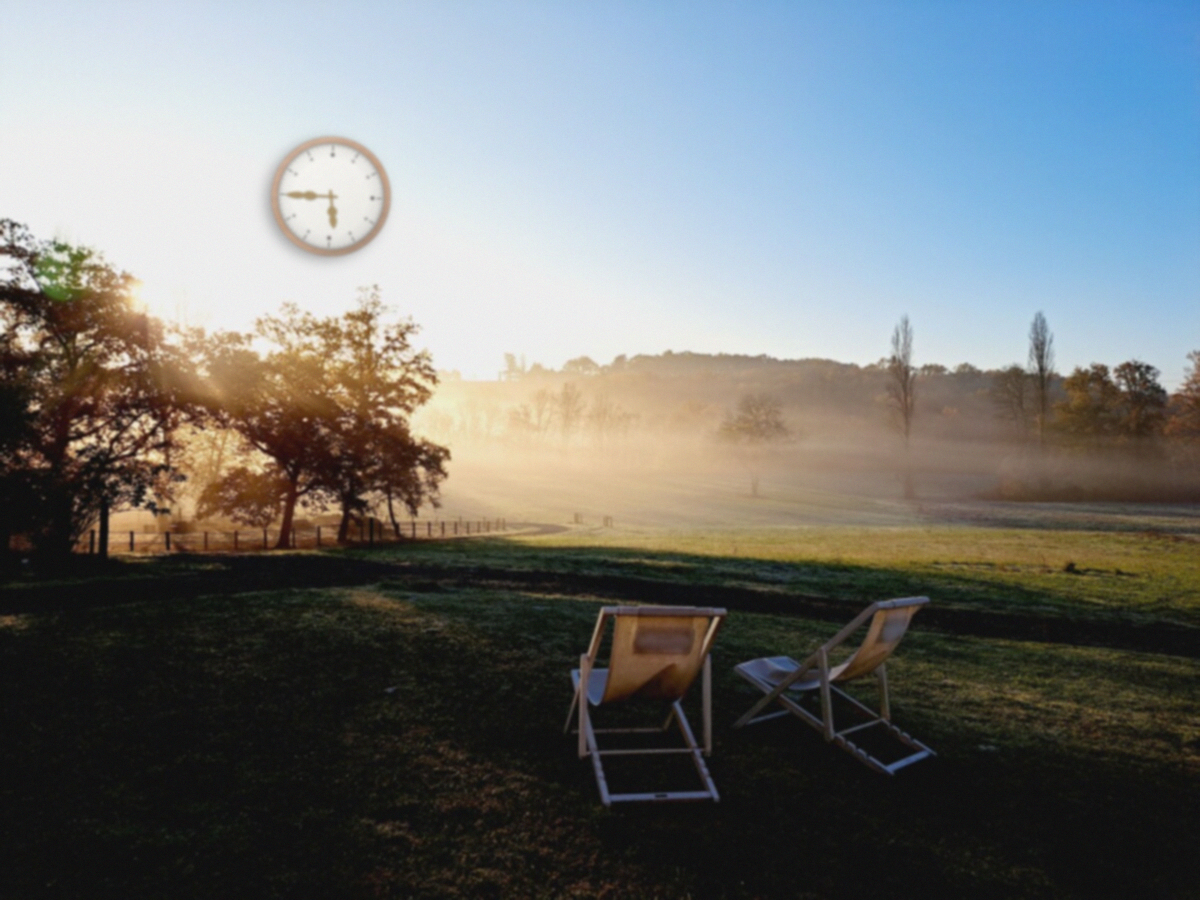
5:45
